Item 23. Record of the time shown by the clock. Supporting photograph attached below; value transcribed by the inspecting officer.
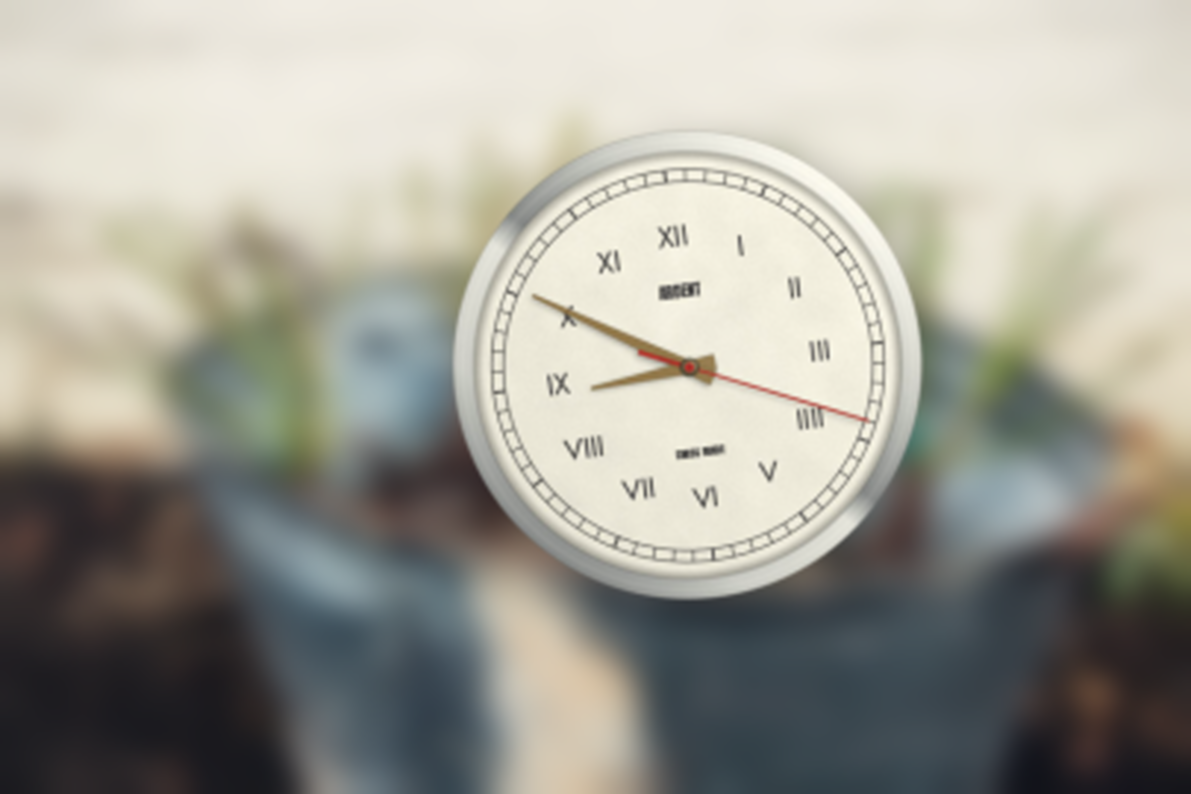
8:50:19
